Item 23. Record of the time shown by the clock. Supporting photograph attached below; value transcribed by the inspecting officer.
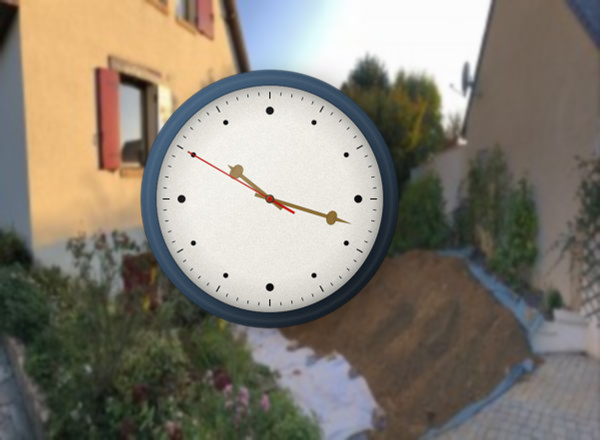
10:17:50
